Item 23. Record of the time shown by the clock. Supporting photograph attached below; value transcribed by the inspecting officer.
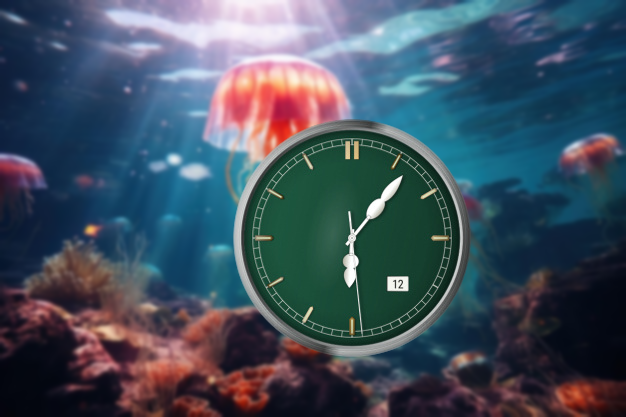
6:06:29
